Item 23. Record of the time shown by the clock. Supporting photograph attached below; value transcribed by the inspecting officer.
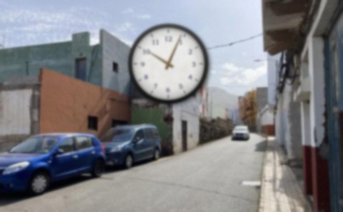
10:04
